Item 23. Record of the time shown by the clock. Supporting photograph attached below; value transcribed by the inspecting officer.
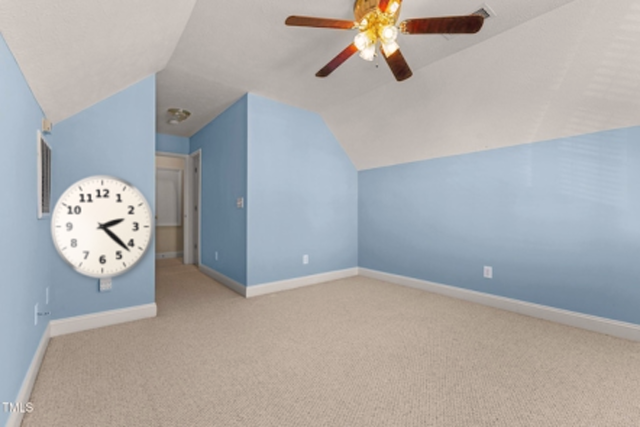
2:22
